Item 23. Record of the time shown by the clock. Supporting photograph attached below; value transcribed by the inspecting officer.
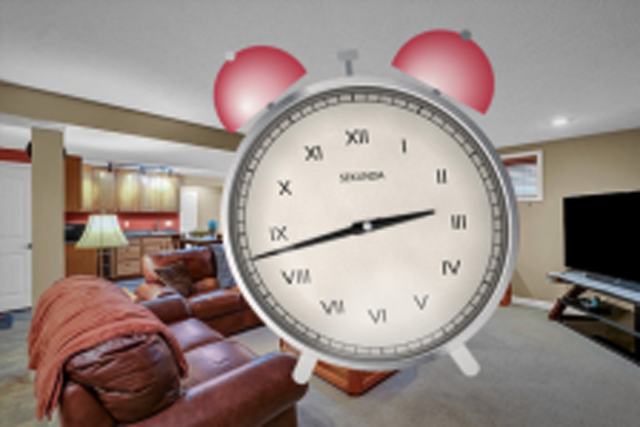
2:43
